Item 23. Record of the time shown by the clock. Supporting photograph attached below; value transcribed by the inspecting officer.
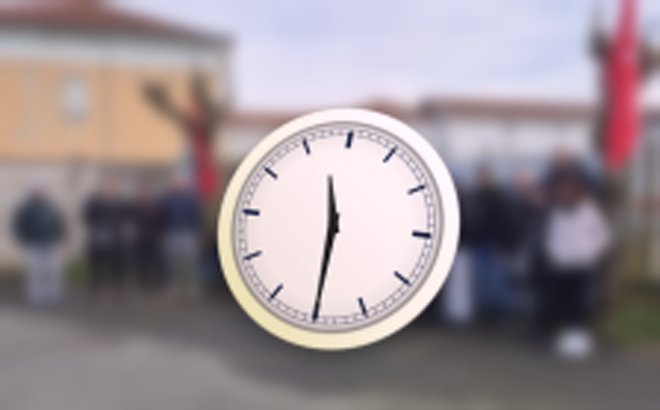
11:30
